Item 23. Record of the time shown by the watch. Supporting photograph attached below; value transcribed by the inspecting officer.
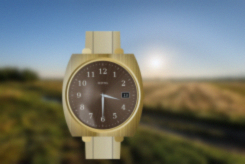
3:30
